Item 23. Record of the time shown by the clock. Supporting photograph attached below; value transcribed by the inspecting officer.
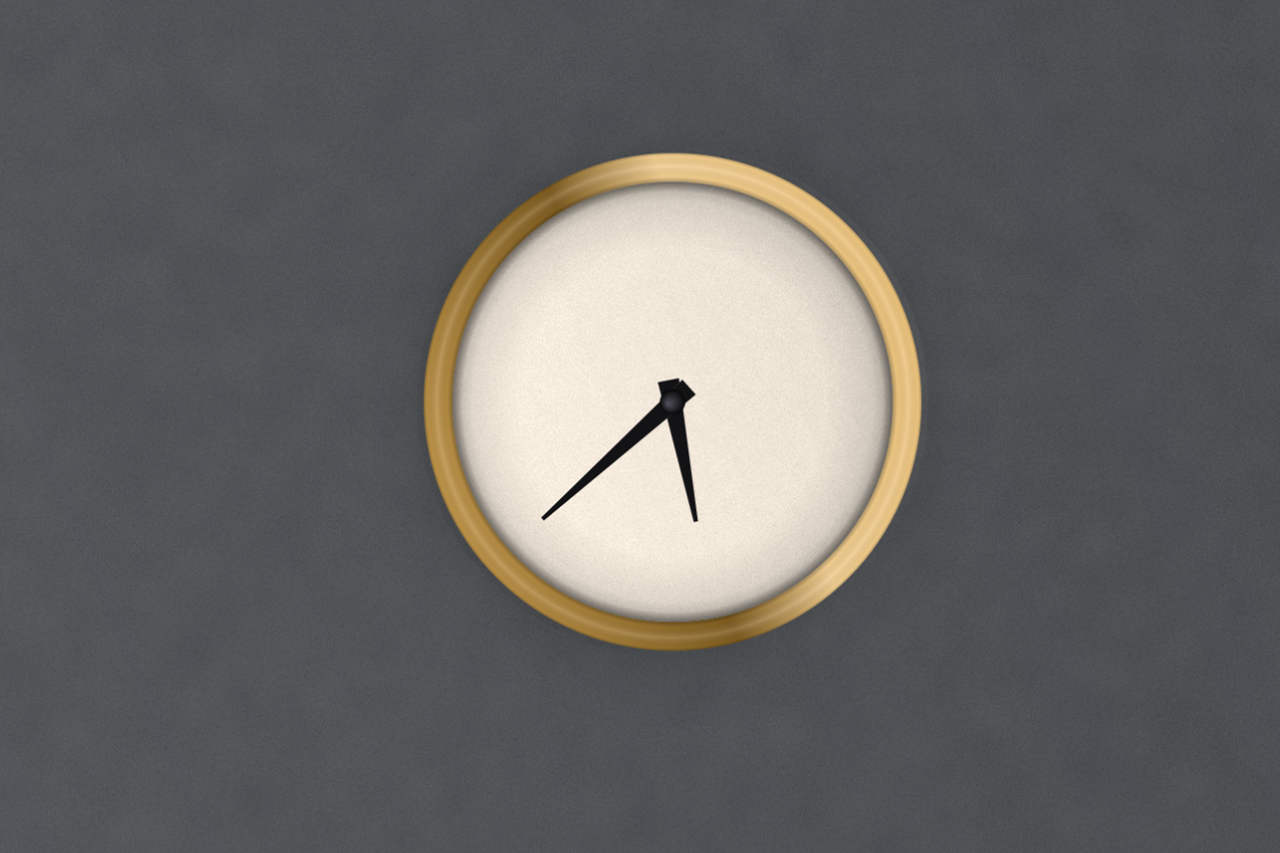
5:38
